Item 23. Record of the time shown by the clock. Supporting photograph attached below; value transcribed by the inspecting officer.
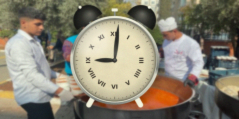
9:01
